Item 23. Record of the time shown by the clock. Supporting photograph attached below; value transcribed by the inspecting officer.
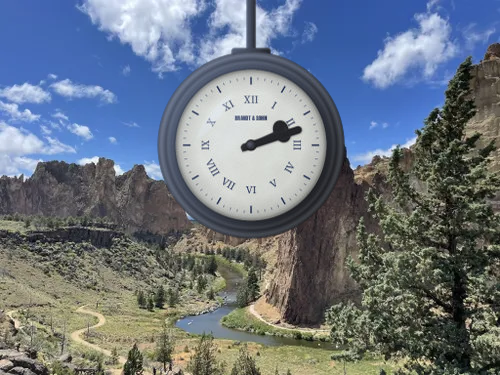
2:12
